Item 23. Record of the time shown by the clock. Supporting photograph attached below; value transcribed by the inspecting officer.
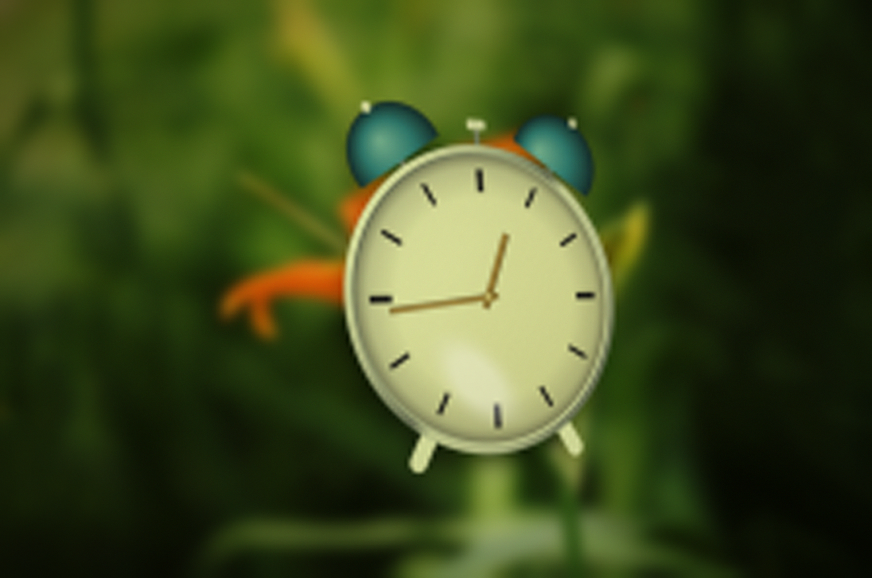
12:44
